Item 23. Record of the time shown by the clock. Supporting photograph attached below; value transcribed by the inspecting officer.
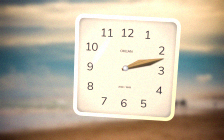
2:12
